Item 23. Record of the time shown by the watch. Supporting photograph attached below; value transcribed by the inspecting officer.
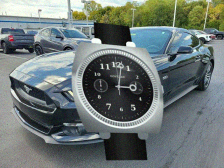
3:02
